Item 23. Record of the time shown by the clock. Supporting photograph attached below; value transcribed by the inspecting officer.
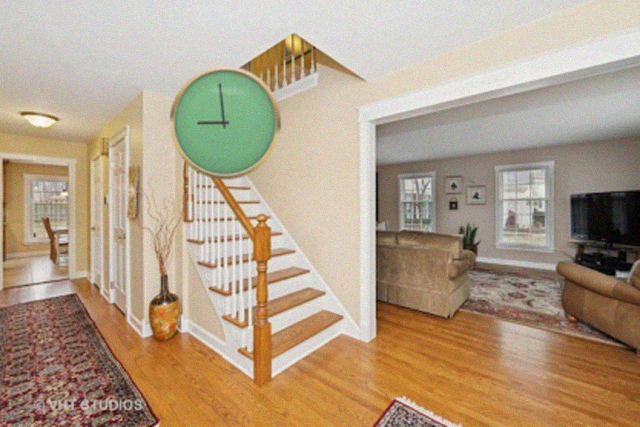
8:59
